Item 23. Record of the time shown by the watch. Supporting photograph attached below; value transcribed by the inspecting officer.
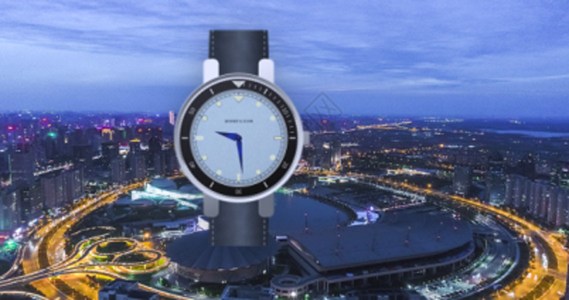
9:29
